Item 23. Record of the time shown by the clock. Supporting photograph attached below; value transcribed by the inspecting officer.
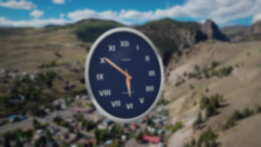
5:51
